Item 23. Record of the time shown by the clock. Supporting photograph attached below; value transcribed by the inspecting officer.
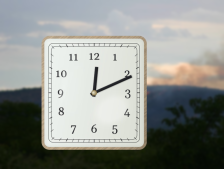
12:11
